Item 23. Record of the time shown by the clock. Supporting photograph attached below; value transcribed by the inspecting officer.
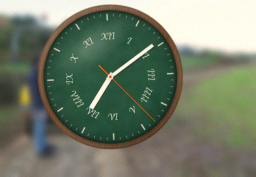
7:09:23
